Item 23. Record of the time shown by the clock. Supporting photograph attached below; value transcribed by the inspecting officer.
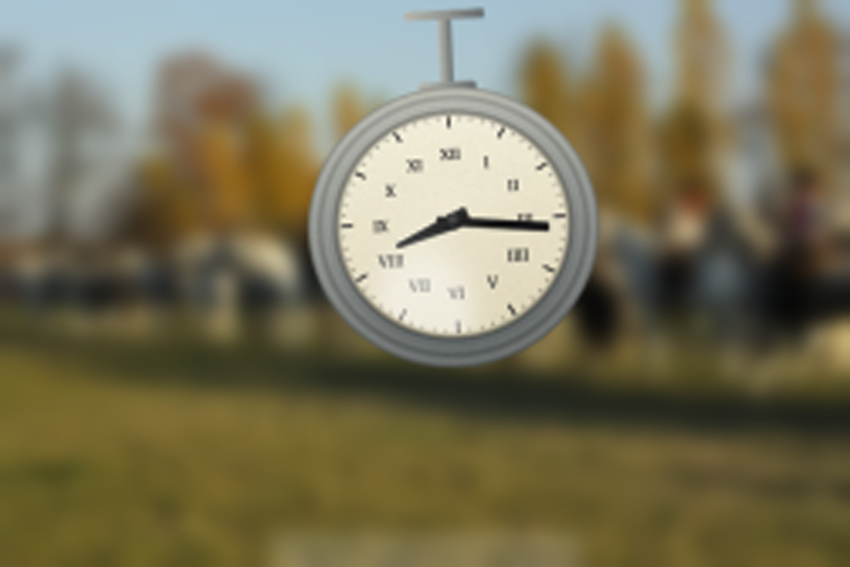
8:16
